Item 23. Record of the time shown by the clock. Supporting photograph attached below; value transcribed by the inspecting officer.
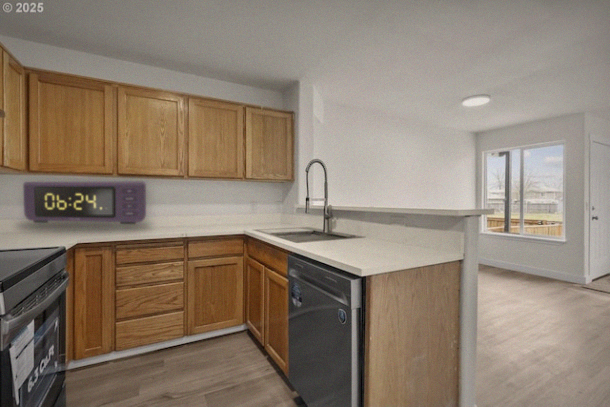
6:24
